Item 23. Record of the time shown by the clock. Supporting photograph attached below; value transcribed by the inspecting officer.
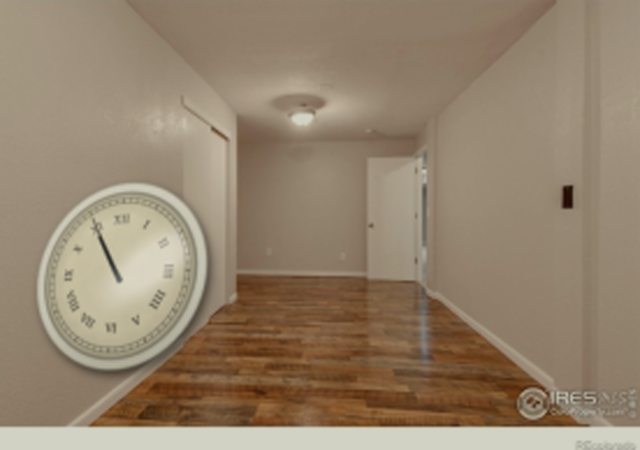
10:55
